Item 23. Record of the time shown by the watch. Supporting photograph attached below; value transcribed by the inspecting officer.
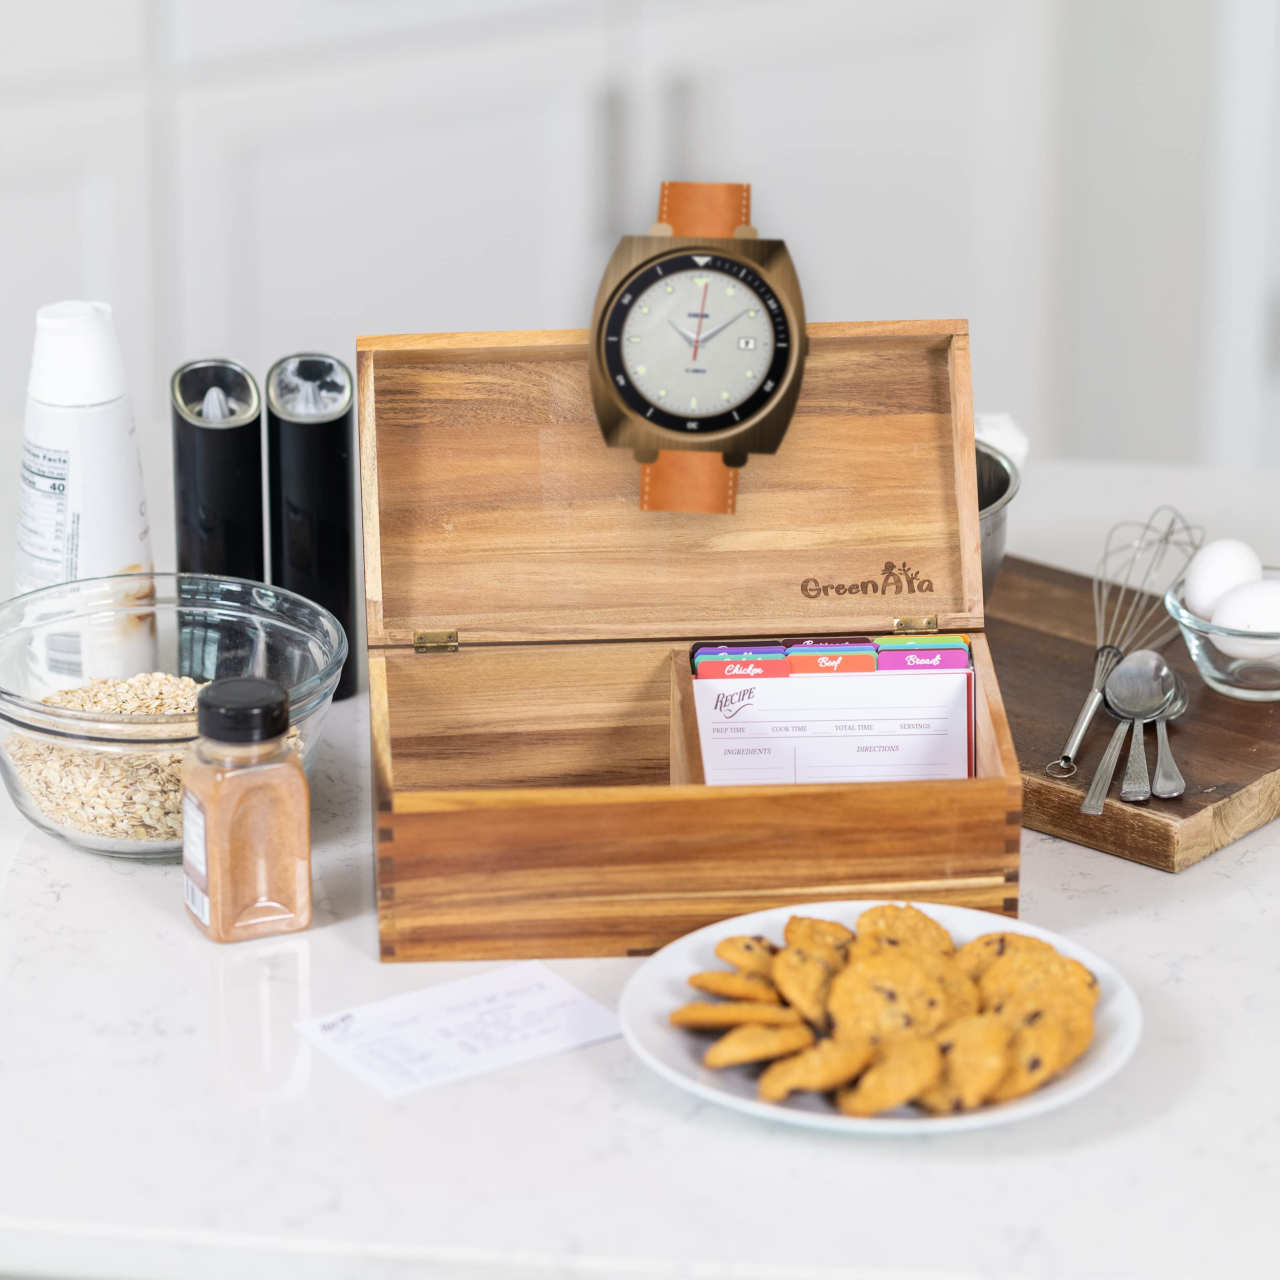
10:09:01
